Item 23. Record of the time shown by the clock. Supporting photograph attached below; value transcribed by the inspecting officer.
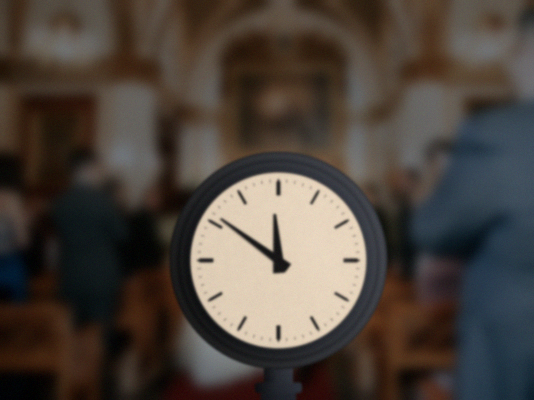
11:51
